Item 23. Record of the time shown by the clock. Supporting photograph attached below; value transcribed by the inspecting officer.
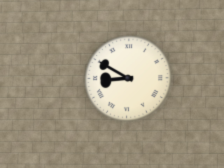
8:50
